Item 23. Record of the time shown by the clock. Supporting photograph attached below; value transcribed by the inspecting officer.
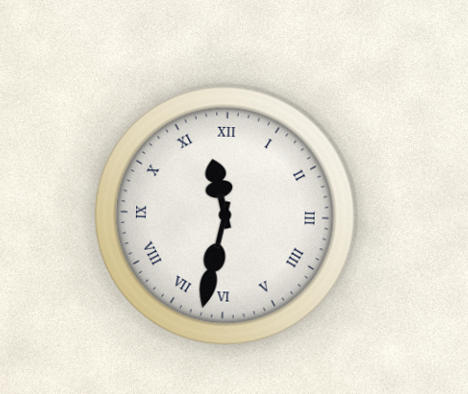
11:32
